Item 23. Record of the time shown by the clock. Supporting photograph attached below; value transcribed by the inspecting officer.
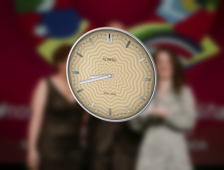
8:42
